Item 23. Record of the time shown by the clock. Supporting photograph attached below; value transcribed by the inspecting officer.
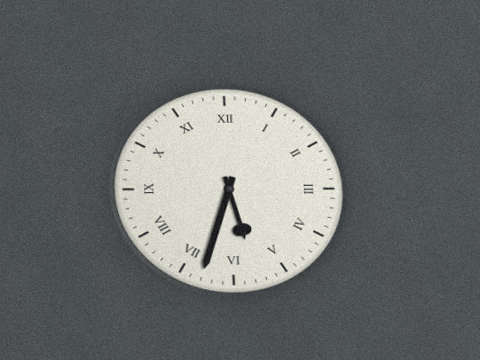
5:33
